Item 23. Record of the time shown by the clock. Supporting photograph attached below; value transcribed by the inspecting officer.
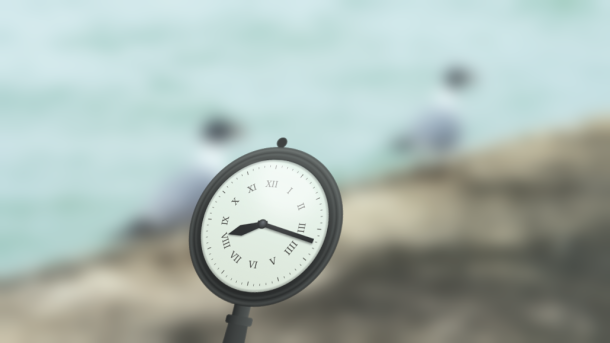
8:17
